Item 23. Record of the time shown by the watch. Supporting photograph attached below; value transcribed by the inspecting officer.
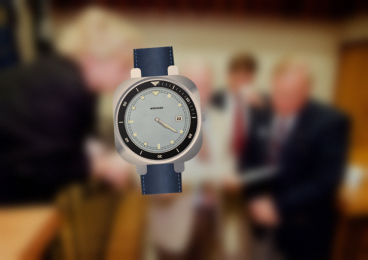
4:21
